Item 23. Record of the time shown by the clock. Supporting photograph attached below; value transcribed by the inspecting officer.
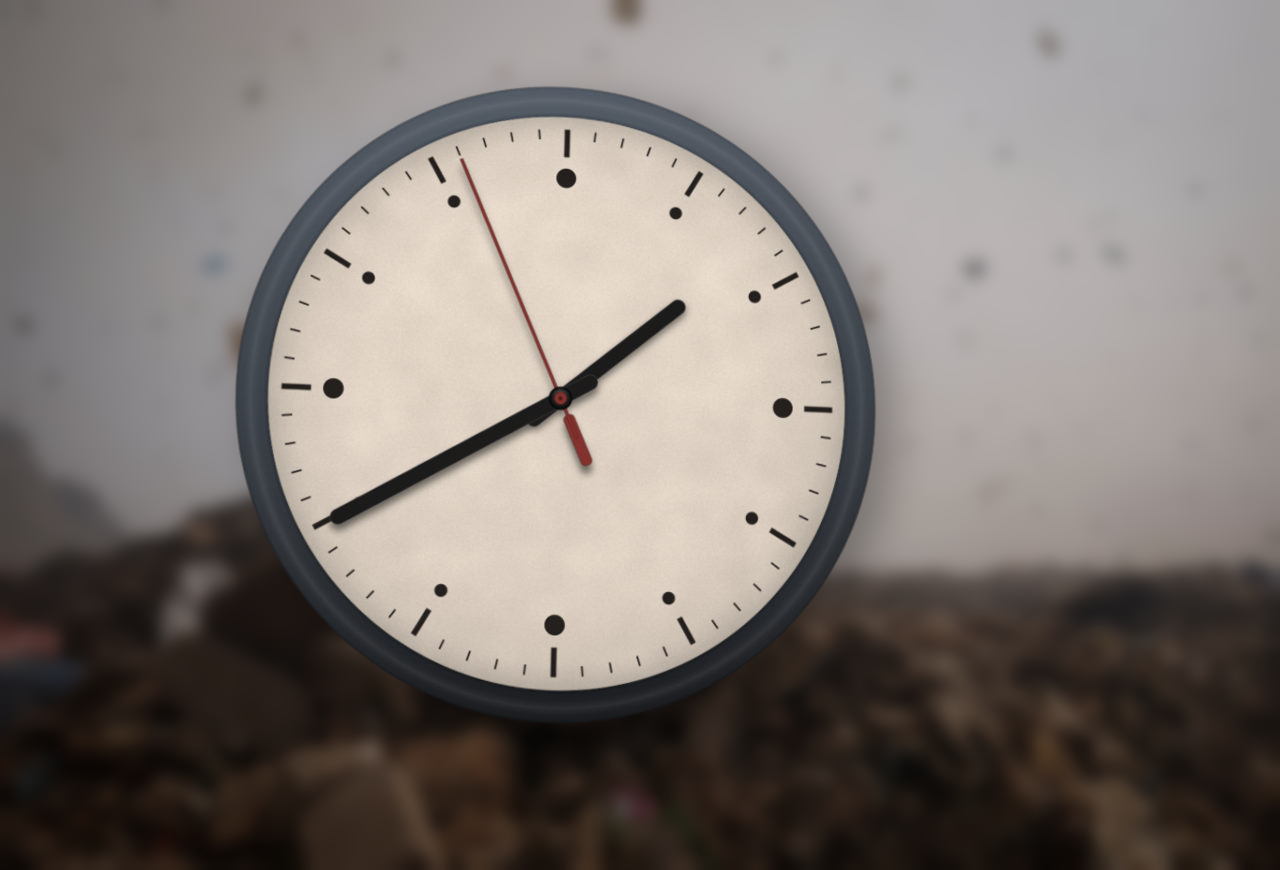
1:39:56
